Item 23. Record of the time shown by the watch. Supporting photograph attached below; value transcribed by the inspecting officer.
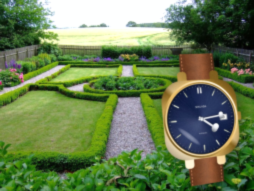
4:14
